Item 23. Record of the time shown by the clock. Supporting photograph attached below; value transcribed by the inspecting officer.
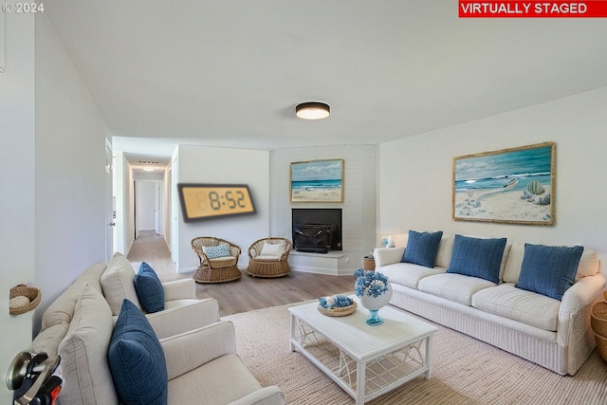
8:52
